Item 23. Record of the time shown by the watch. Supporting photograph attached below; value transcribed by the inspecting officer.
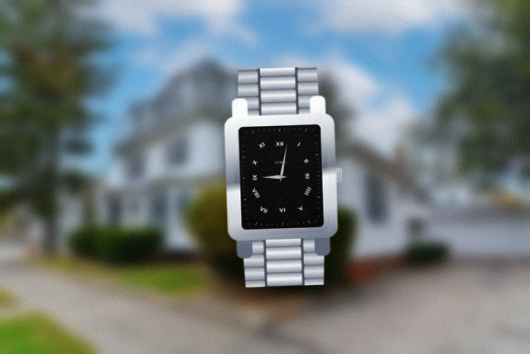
9:02
